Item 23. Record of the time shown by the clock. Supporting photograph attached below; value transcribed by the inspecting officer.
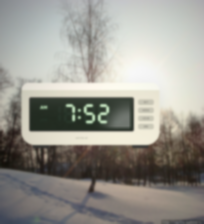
7:52
